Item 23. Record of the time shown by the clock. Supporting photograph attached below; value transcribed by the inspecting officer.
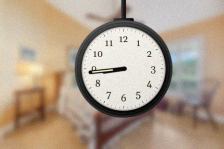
8:44
